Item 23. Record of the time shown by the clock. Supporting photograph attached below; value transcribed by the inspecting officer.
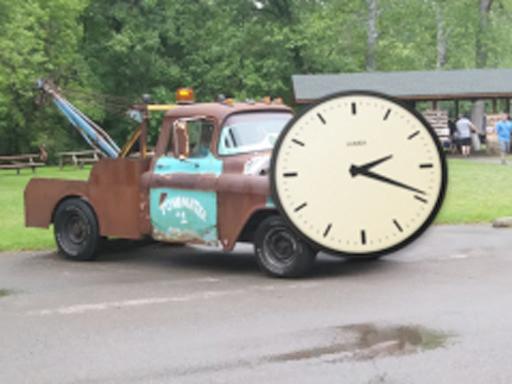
2:19
